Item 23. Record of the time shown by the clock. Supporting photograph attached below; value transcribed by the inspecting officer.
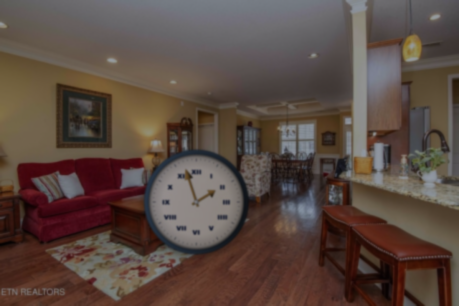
1:57
